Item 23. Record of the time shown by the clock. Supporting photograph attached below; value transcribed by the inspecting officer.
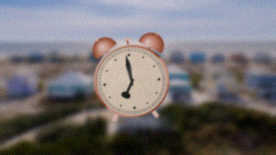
6:59
